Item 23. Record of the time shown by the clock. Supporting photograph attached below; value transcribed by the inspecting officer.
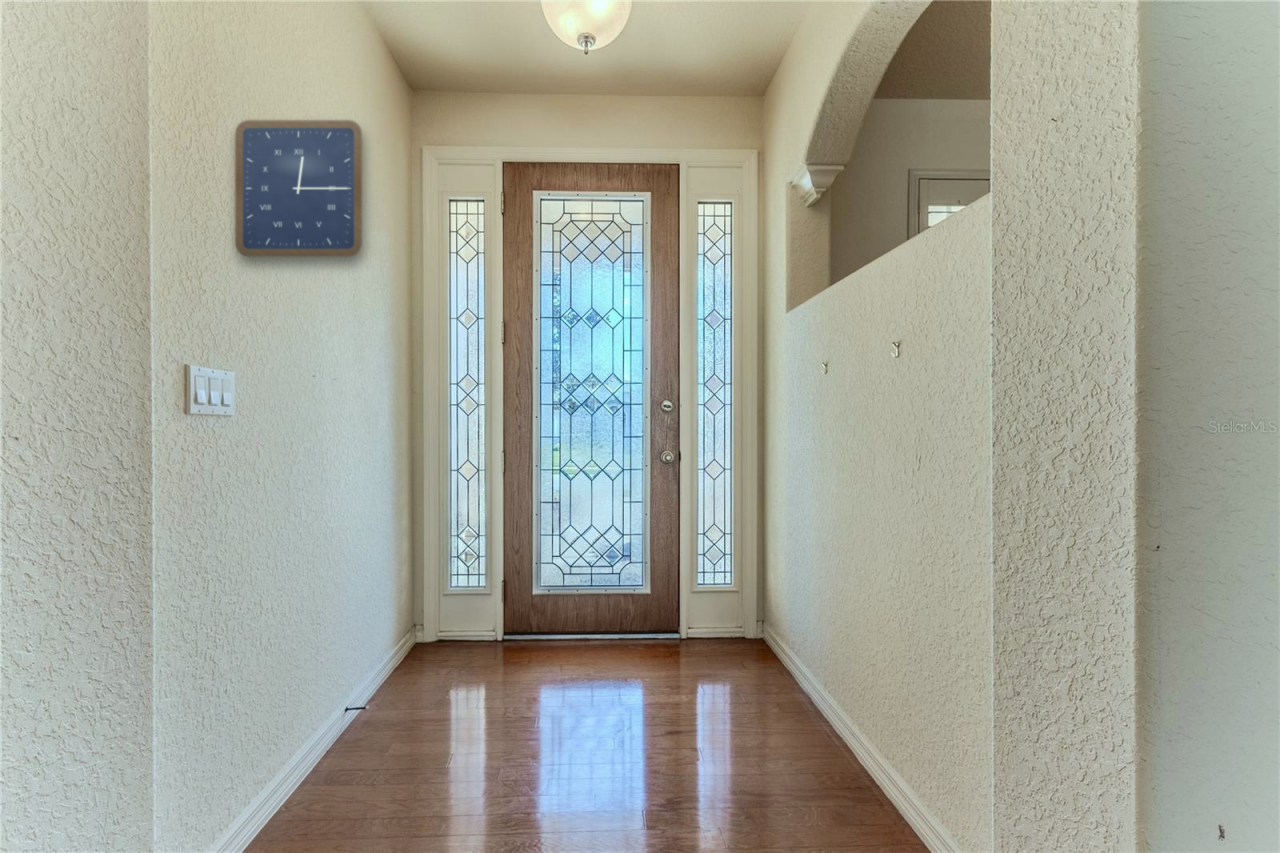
12:15
